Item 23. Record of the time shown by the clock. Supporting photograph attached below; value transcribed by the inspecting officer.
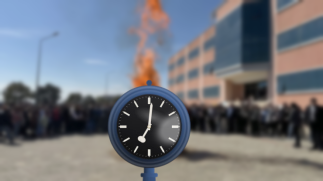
7:01
